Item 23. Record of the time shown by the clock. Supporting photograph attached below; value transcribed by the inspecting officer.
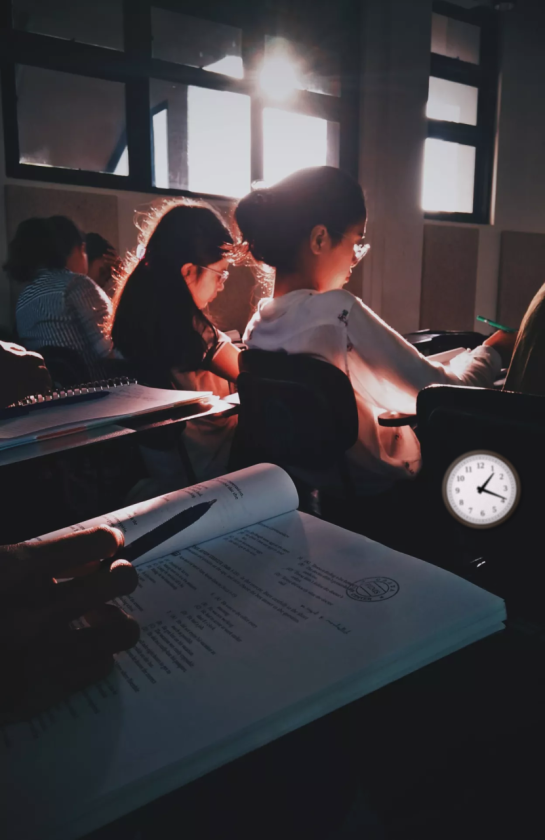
1:19
